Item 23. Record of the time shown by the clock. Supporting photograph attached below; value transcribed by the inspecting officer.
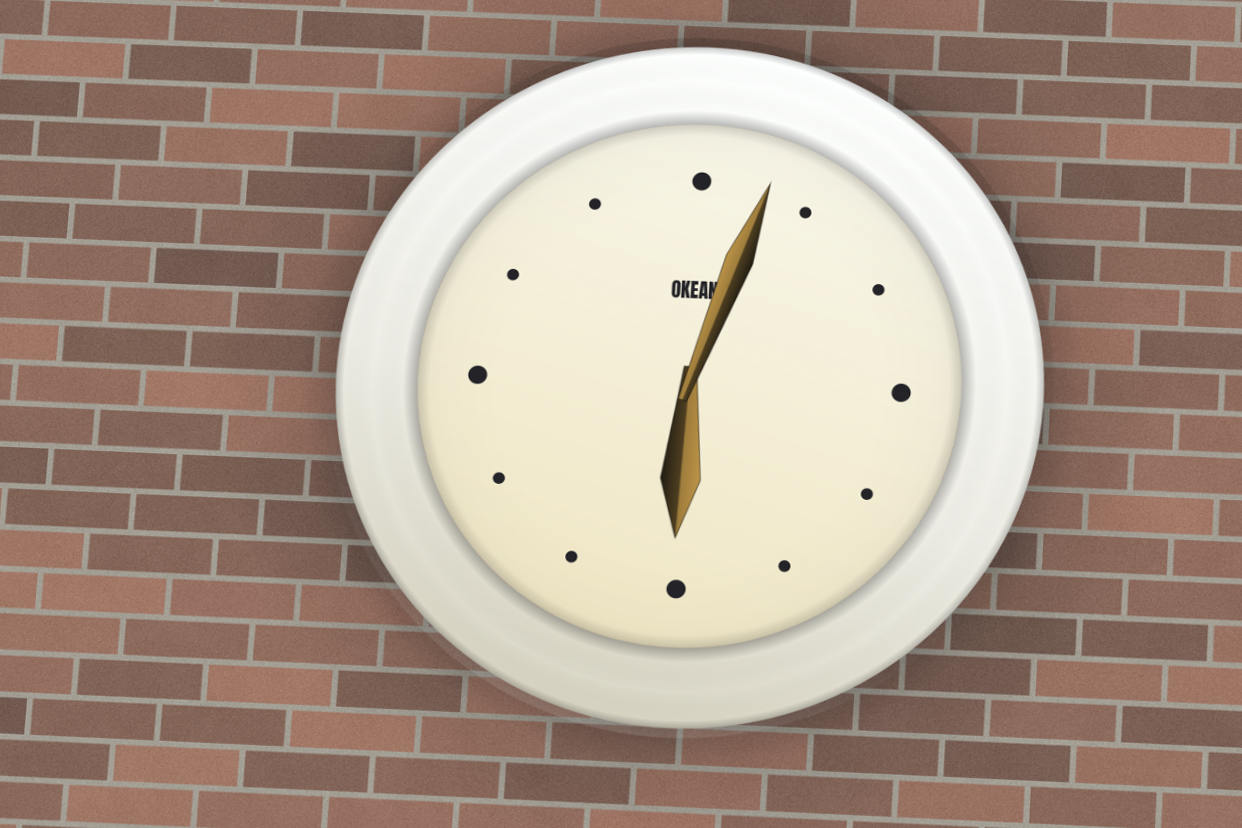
6:03
